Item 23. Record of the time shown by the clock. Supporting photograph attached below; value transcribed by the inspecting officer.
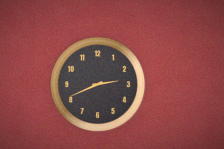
2:41
